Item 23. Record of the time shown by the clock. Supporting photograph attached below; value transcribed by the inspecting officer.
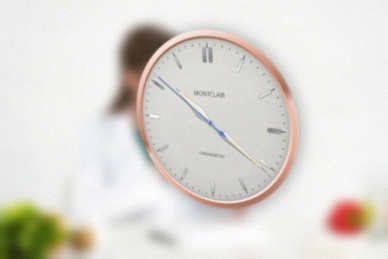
10:20:51
